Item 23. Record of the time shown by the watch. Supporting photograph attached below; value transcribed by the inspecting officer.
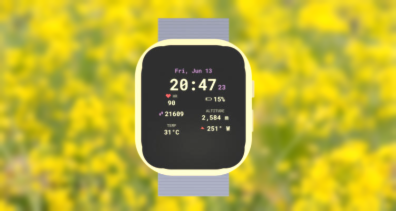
20:47
